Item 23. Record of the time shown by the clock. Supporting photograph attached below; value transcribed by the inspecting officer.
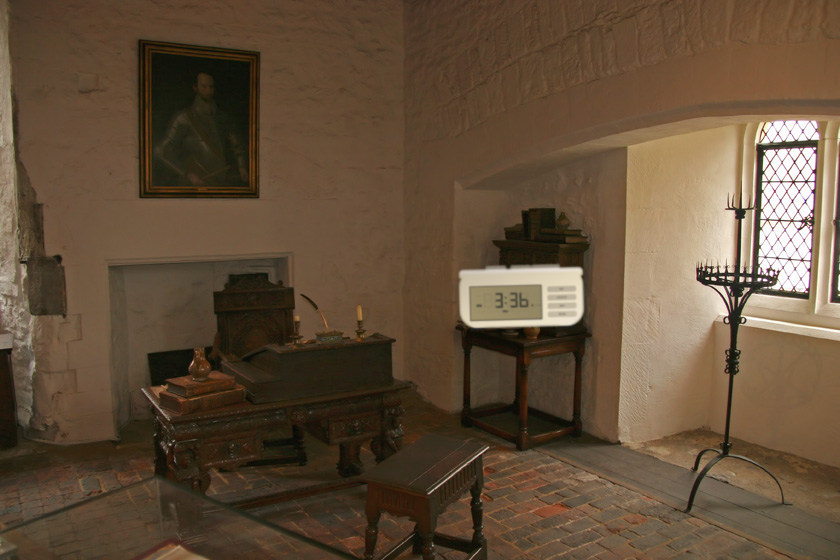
3:36
